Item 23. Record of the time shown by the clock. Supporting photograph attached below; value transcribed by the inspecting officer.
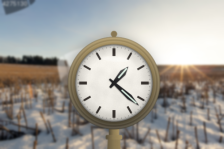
1:22
